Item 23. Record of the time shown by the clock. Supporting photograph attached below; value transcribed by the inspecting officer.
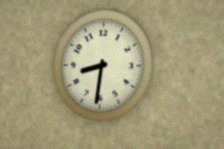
8:31
